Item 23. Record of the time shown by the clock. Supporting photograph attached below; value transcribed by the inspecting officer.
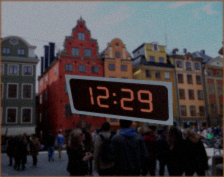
12:29
